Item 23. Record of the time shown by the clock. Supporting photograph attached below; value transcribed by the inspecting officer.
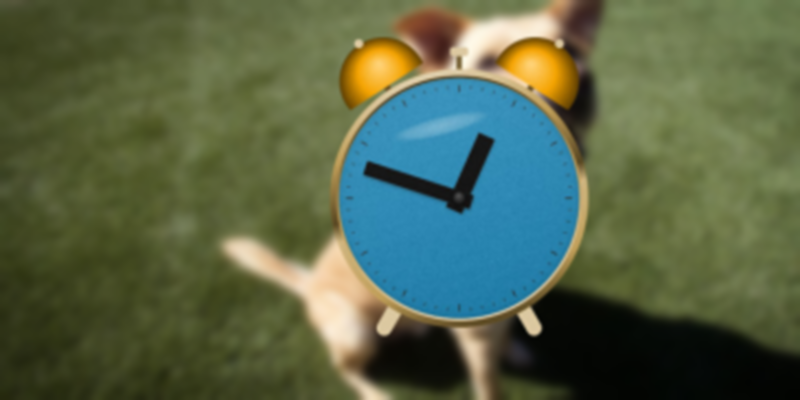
12:48
